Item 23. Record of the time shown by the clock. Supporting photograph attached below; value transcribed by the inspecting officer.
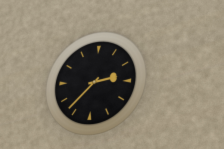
2:37
